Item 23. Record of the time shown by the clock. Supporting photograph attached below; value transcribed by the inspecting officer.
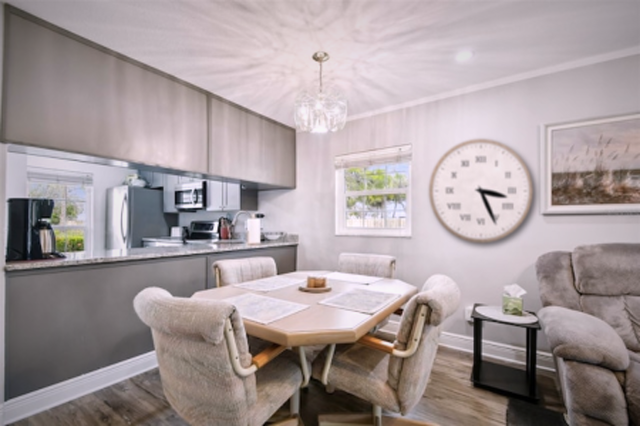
3:26
